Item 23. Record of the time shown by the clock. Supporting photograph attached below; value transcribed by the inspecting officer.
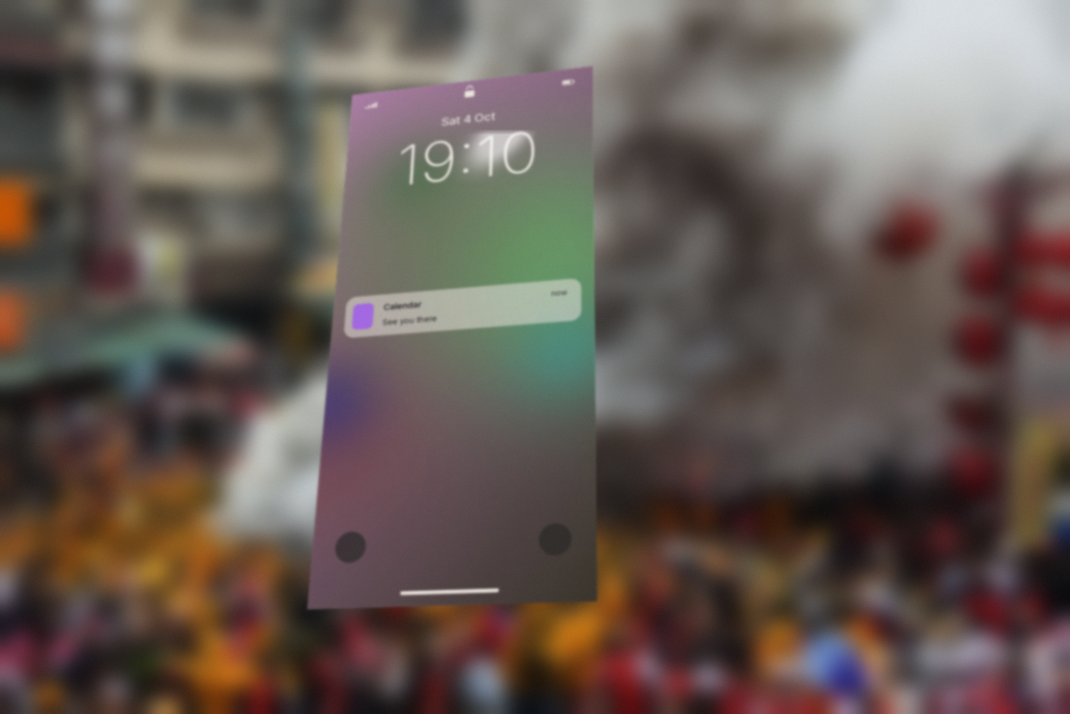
19:10
